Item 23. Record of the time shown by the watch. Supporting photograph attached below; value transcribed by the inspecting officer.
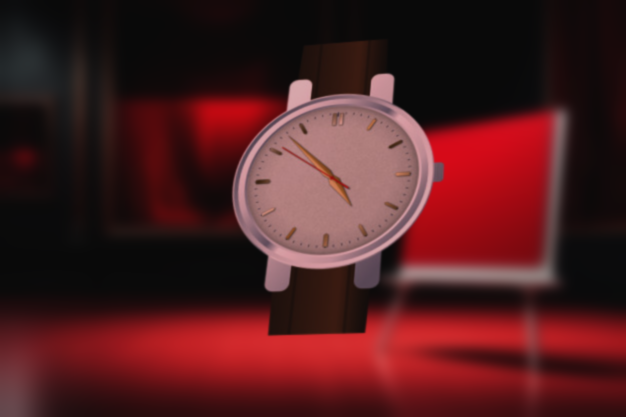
4:52:51
